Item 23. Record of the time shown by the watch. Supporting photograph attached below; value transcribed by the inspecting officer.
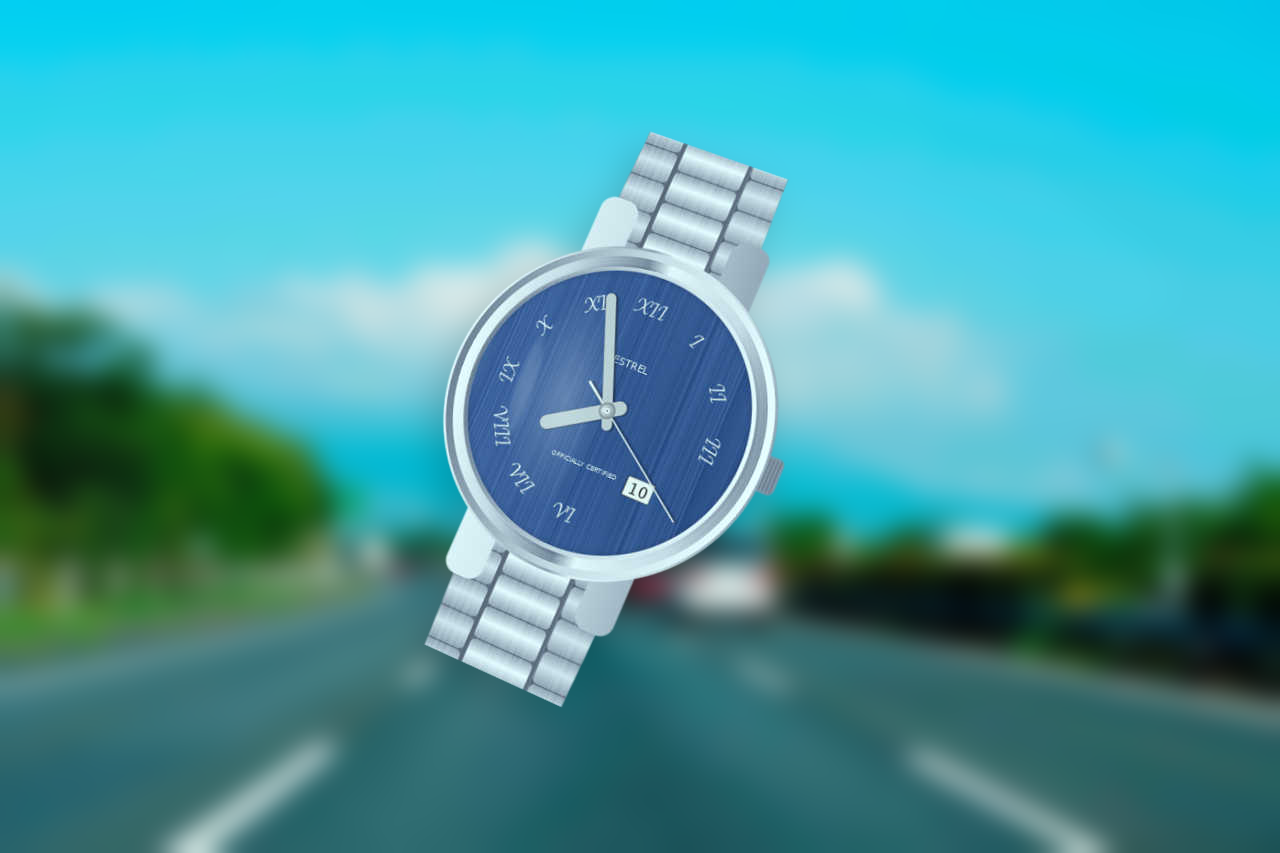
7:56:21
